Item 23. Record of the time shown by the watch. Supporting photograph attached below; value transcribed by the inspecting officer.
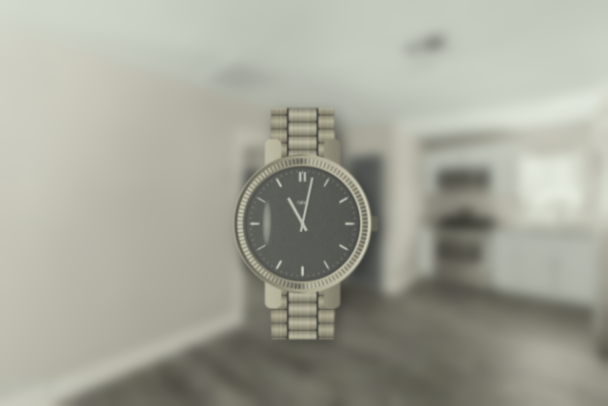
11:02
